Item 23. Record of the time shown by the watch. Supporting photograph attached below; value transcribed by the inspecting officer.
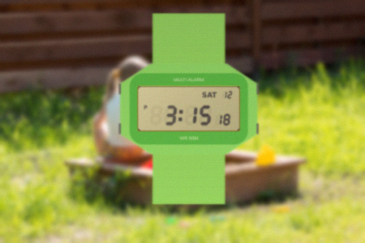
3:15:18
